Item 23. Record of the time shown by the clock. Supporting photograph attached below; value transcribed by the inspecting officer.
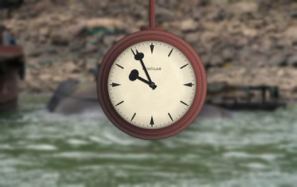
9:56
